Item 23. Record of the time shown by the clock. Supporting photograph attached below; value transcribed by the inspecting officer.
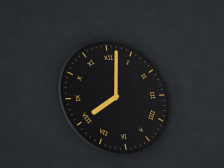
8:02
